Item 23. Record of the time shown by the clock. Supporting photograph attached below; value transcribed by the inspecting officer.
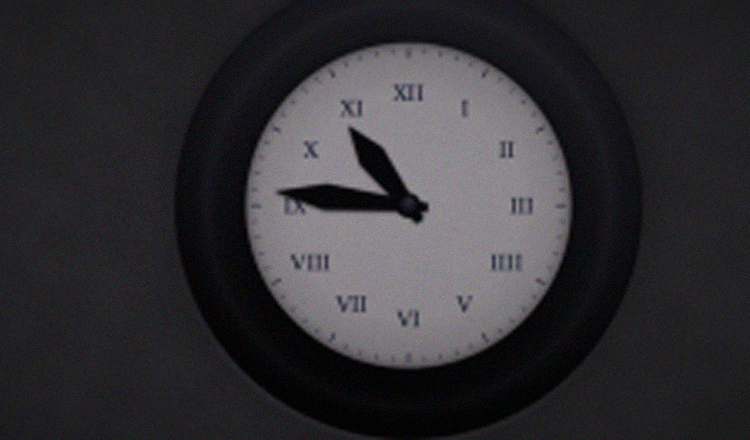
10:46
